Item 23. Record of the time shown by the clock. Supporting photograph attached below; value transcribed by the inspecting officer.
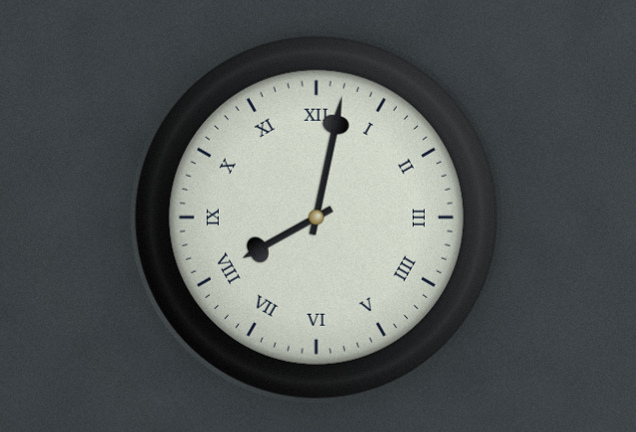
8:02
